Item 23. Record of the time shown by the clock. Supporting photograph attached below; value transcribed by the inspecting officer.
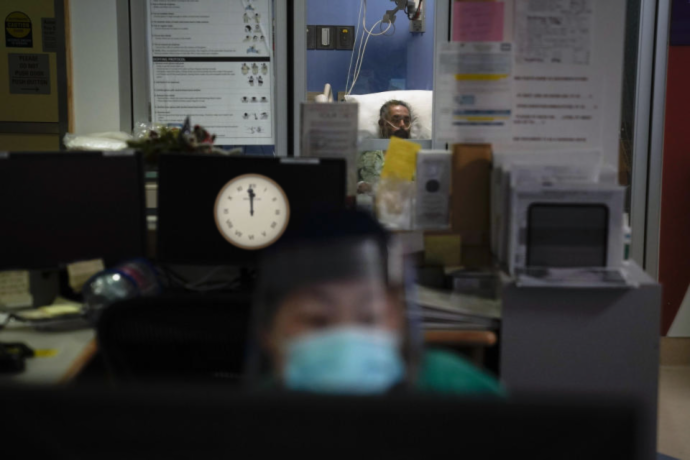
11:59
